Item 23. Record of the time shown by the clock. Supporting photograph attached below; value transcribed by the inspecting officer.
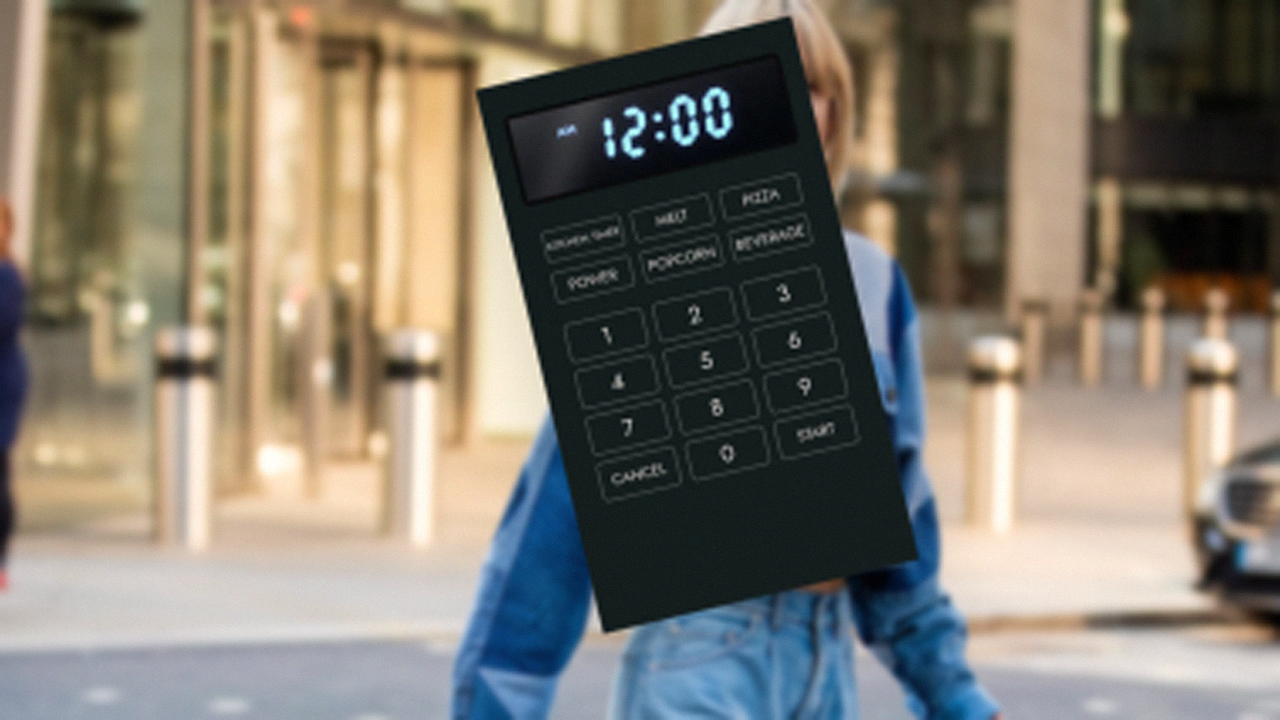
12:00
